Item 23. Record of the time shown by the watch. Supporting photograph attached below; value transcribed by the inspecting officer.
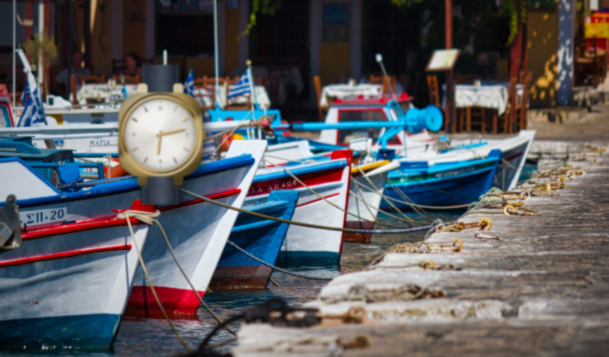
6:13
